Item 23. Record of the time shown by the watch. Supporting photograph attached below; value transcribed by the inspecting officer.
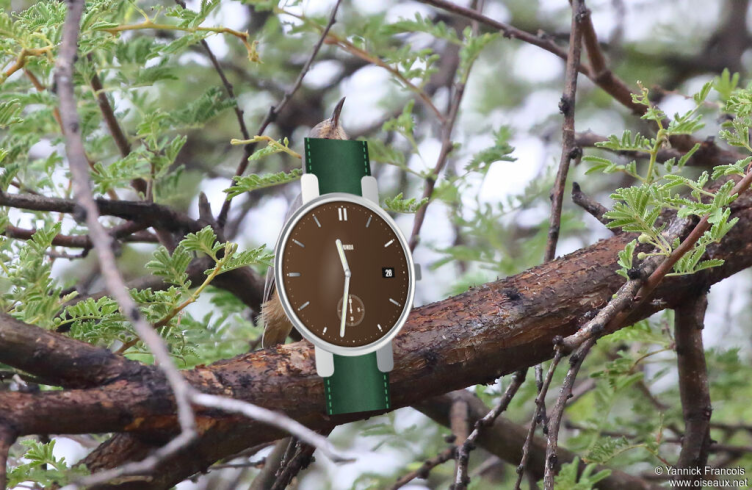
11:32
